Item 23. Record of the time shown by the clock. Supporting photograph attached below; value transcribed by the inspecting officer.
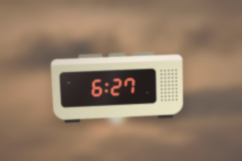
6:27
